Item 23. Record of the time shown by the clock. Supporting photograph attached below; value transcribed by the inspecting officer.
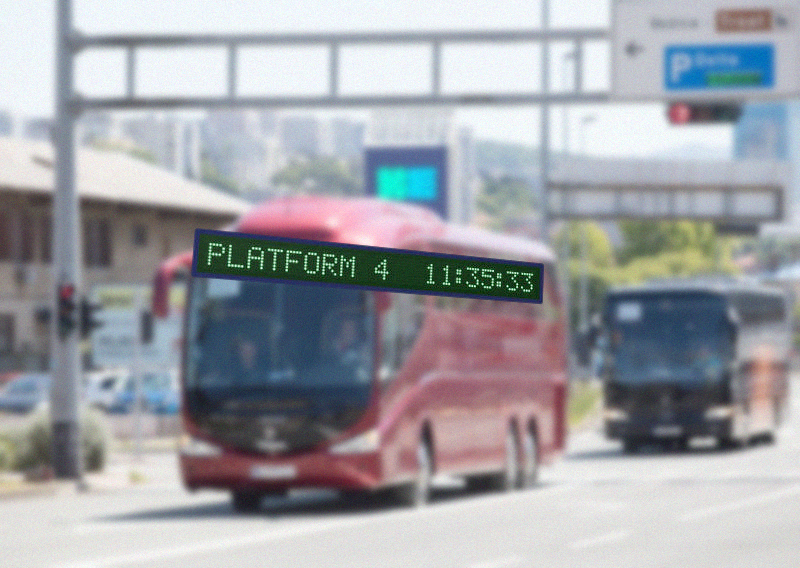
11:35:33
